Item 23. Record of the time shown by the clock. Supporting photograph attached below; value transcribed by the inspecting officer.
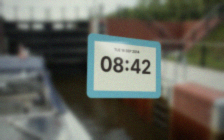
8:42
